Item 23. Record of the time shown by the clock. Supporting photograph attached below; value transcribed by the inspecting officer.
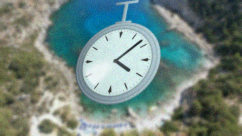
4:08
